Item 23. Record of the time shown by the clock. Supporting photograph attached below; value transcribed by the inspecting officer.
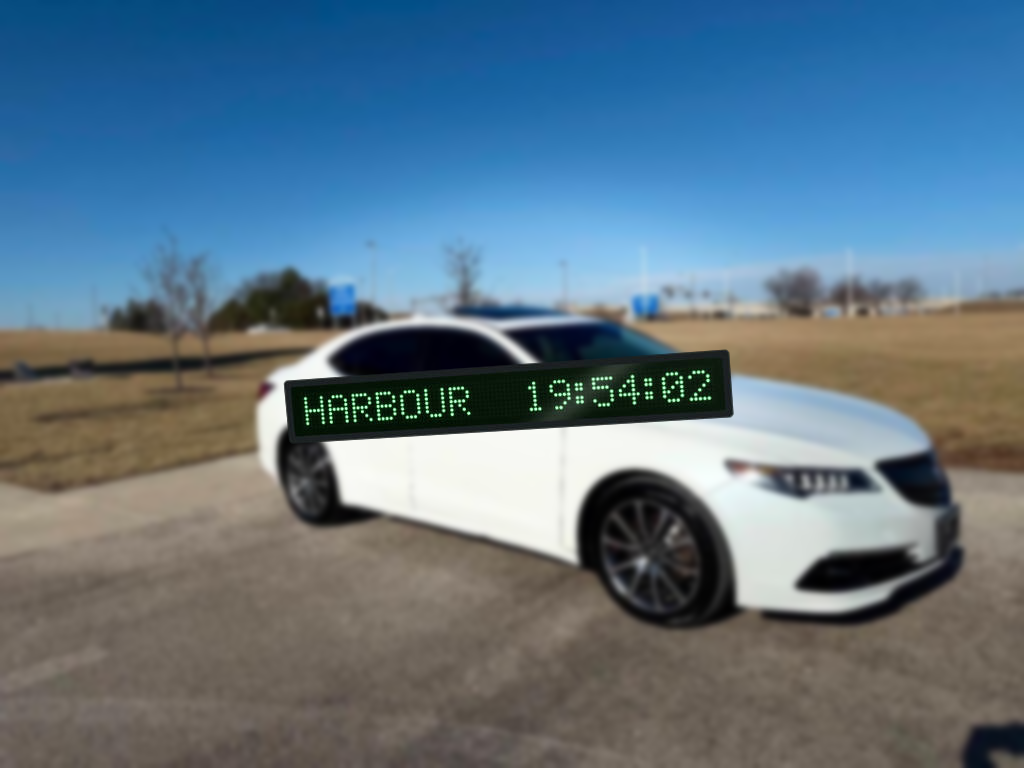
19:54:02
